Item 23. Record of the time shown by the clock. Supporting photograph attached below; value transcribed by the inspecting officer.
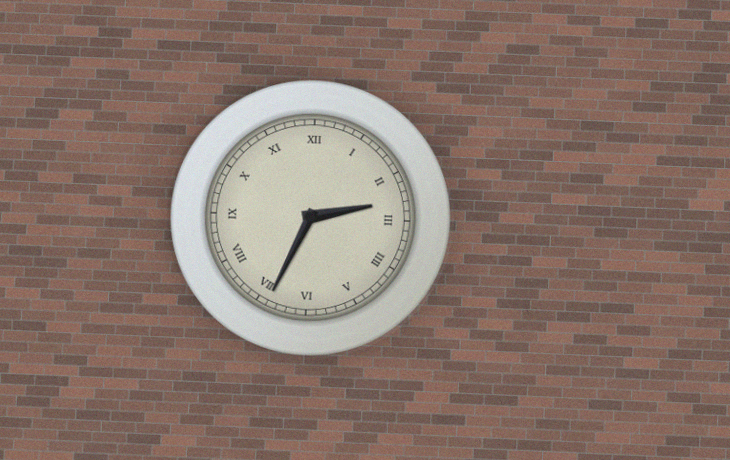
2:34
